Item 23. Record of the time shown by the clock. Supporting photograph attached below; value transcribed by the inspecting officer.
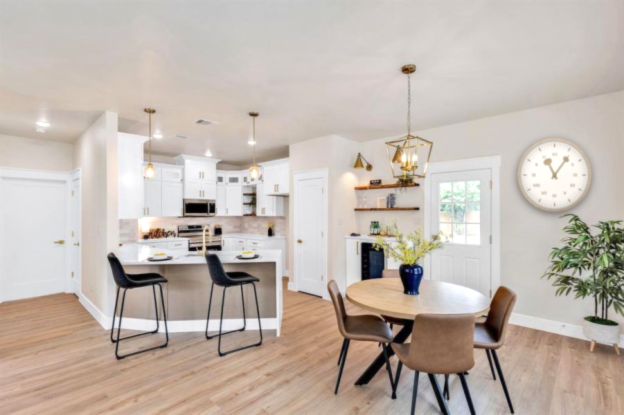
11:06
